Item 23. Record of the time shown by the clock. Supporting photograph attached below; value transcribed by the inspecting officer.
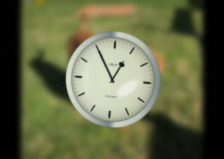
12:55
